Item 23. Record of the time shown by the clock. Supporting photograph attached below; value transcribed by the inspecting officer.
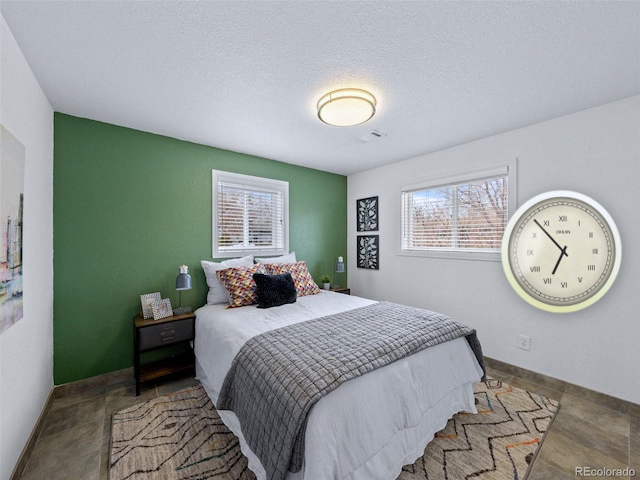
6:53
